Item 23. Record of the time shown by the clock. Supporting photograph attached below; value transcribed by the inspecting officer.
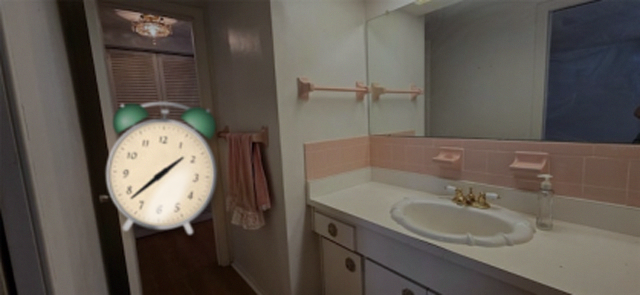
1:38
